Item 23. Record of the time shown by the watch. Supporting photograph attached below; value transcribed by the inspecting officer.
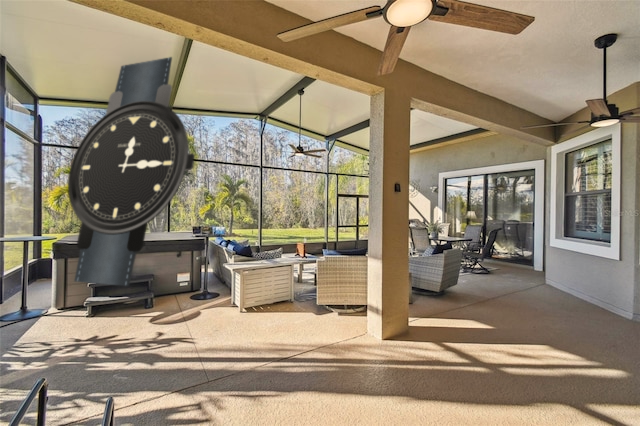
12:15
